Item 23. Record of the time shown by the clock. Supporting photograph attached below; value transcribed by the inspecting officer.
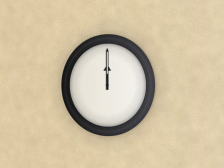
12:00
